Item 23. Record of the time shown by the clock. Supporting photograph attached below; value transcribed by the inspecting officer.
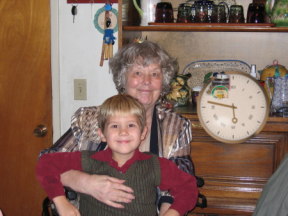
5:47
